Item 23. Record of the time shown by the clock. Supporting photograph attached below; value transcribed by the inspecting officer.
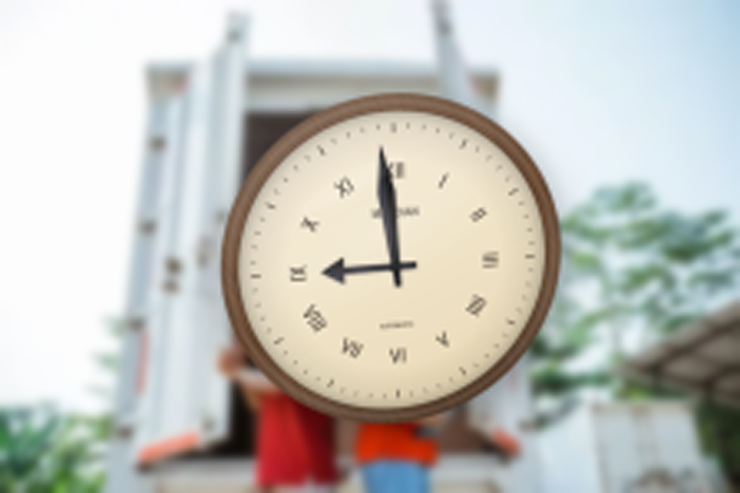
8:59
